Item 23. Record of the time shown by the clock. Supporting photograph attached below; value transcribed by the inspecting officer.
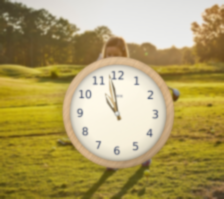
10:58
